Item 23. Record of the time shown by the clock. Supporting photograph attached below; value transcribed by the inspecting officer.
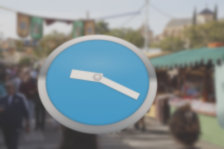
9:20
